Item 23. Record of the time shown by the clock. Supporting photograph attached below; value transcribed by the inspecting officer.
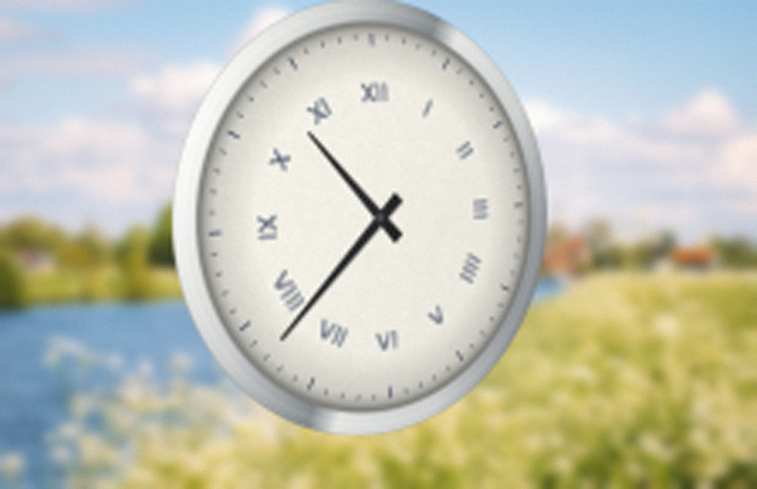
10:38
